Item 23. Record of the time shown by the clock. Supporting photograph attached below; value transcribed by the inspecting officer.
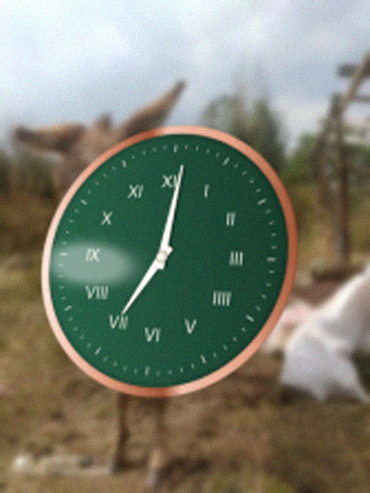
7:01
